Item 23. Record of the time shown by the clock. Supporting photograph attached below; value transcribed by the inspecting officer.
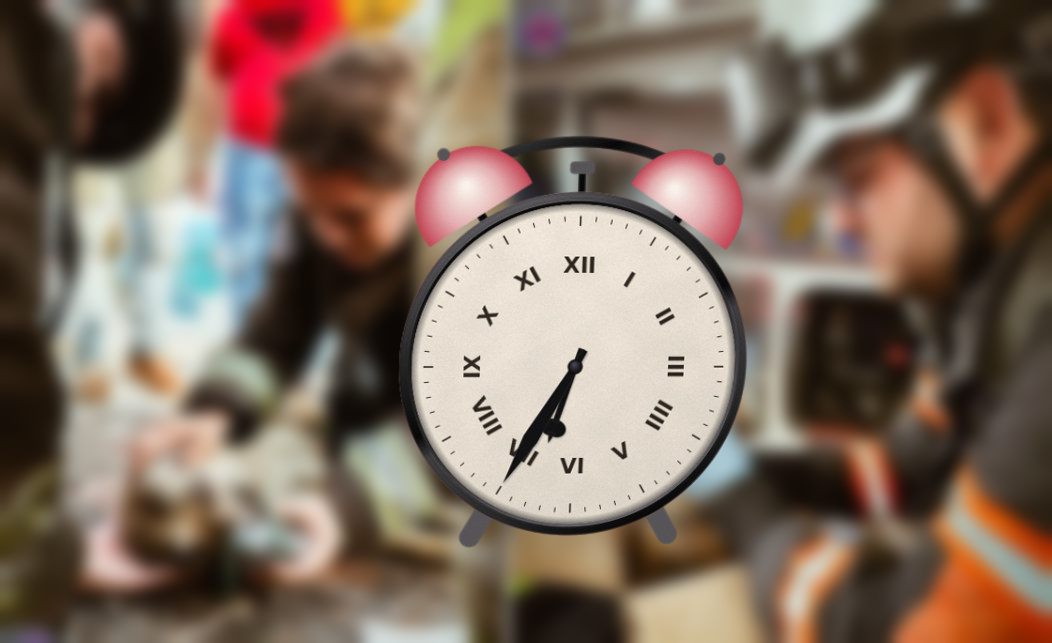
6:35
